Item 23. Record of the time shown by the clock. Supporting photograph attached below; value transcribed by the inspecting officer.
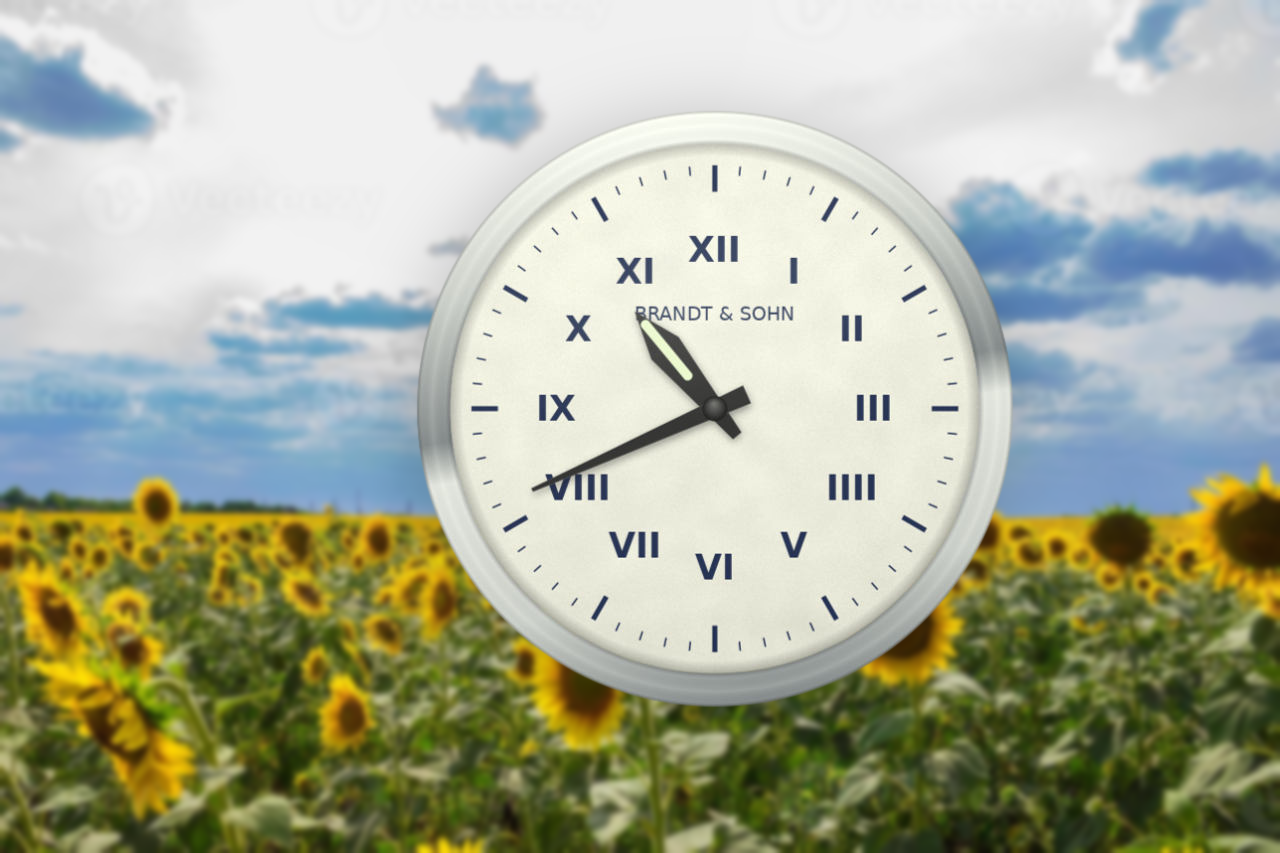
10:41
